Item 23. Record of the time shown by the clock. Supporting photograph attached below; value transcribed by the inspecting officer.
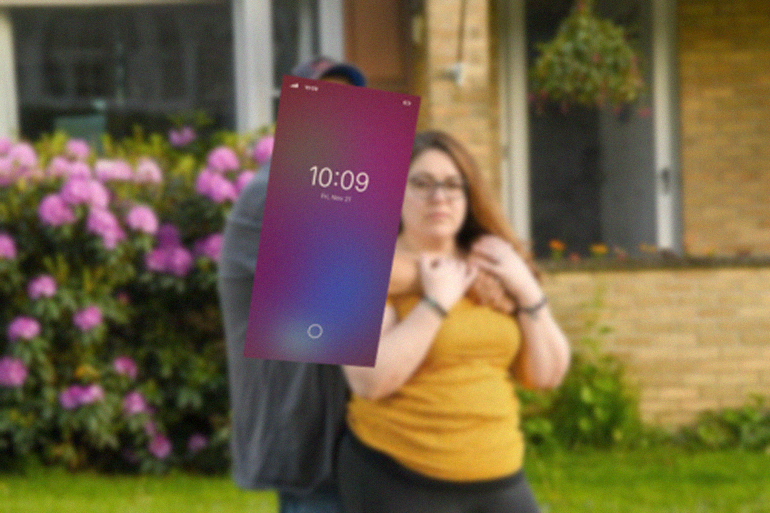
10:09
